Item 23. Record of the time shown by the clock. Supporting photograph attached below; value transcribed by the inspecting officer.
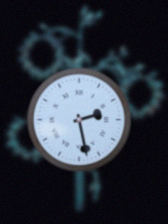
2:28
